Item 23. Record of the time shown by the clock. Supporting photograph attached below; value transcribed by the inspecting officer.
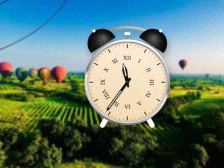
11:36
